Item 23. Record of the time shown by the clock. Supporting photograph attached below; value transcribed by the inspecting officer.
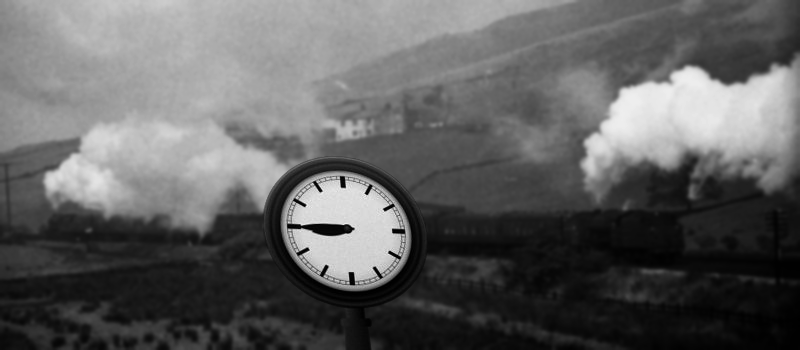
8:45
